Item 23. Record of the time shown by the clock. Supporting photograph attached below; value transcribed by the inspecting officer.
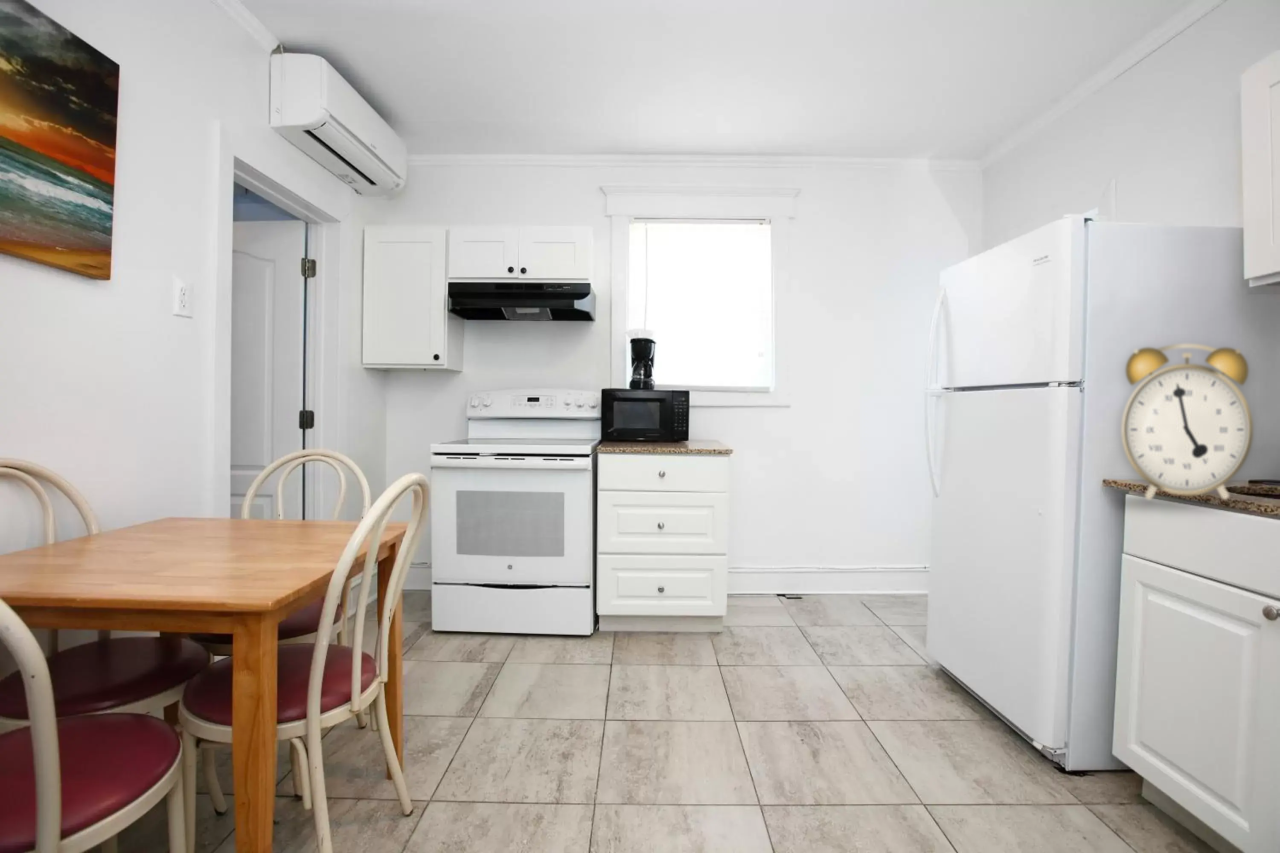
4:58
